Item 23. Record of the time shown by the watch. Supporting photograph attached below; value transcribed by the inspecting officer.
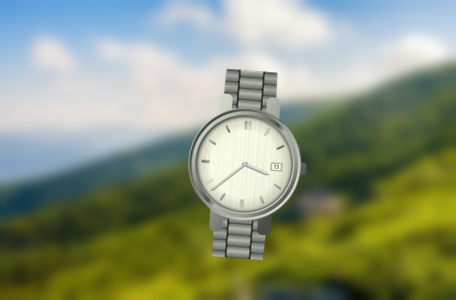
3:38
